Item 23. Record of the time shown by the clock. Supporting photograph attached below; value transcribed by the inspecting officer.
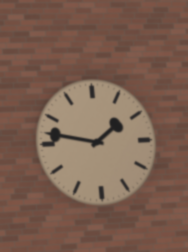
1:47
